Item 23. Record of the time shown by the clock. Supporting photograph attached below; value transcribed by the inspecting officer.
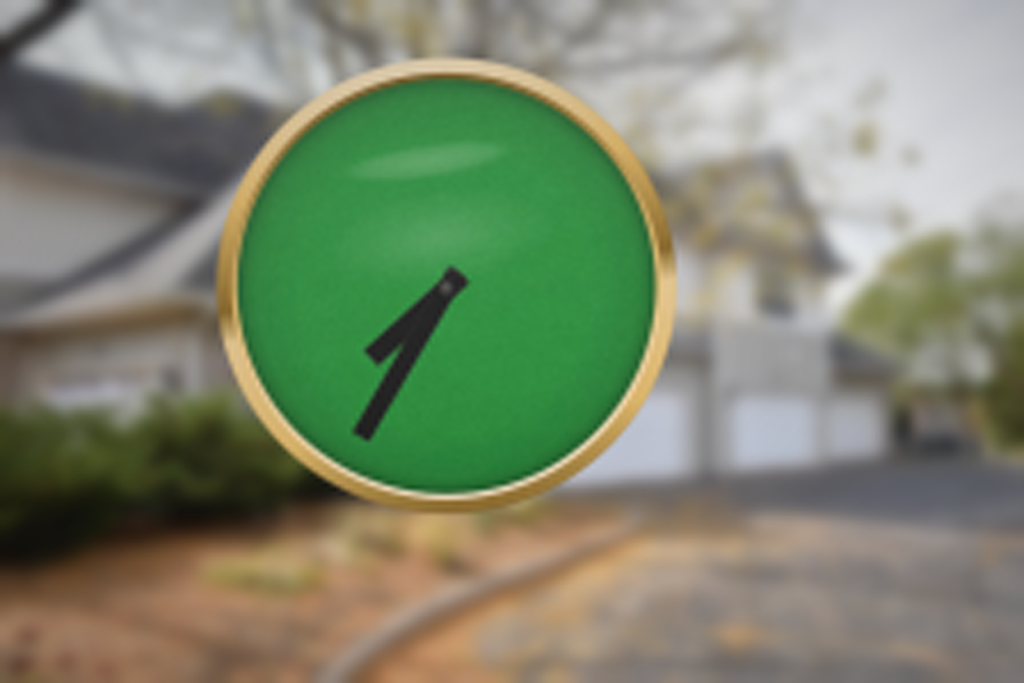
7:35
